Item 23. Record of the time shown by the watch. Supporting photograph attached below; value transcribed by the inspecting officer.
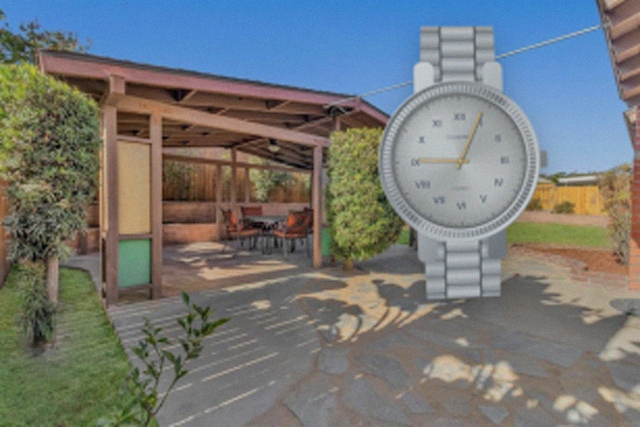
9:04
